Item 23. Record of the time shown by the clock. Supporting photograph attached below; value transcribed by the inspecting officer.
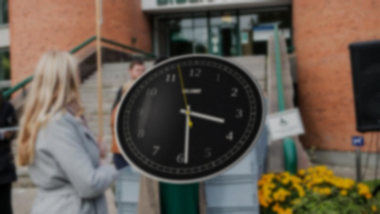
3:28:57
